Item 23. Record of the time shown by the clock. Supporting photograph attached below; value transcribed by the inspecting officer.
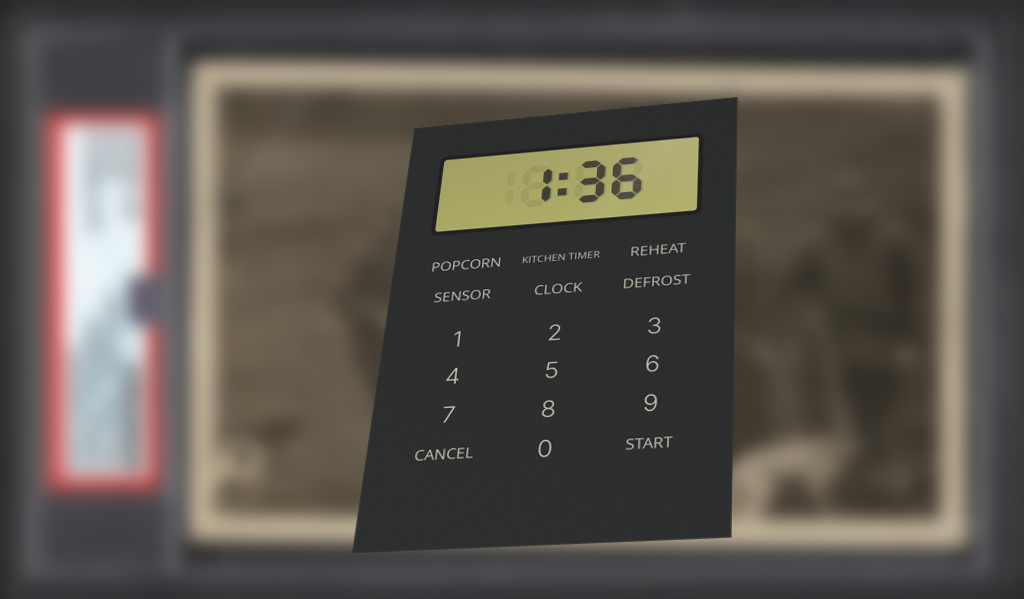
1:36
